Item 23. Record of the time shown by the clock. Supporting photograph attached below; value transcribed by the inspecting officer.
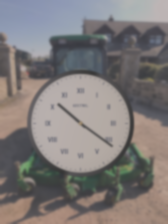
10:21
